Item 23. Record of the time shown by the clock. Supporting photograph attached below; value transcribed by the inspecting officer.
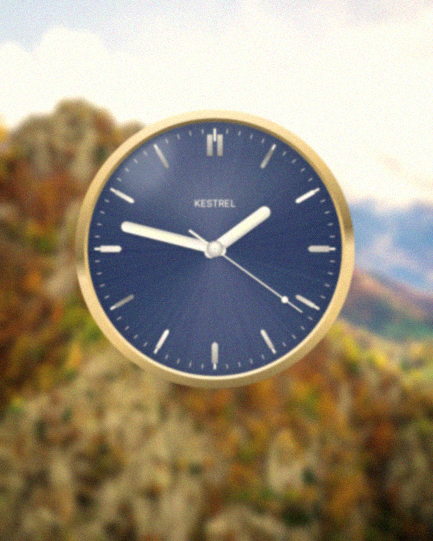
1:47:21
